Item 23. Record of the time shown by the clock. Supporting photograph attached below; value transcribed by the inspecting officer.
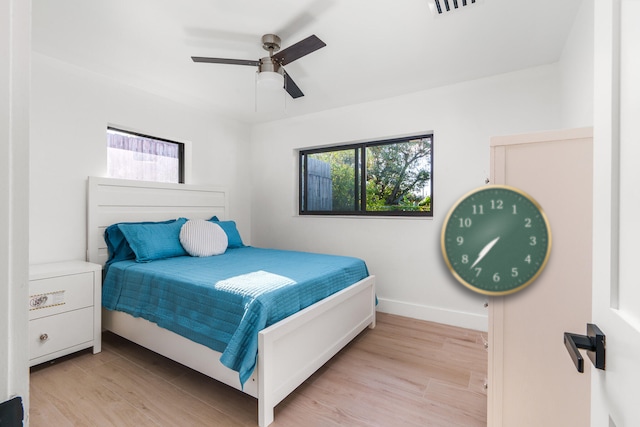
7:37
